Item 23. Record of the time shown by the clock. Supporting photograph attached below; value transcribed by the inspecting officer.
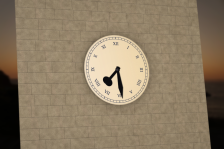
7:29
